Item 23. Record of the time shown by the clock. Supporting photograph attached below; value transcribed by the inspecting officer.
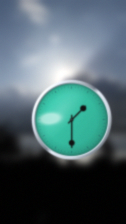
1:30
